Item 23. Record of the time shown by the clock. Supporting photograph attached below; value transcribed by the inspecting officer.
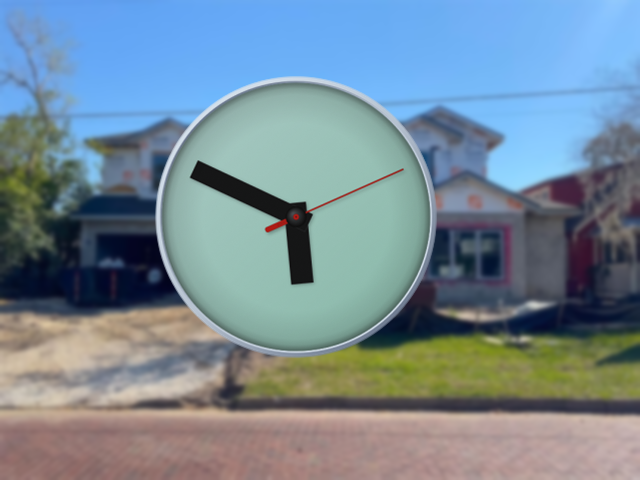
5:49:11
